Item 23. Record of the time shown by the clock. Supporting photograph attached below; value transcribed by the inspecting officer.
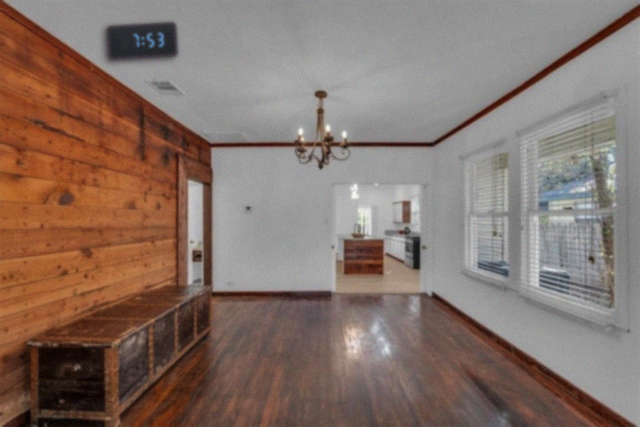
7:53
